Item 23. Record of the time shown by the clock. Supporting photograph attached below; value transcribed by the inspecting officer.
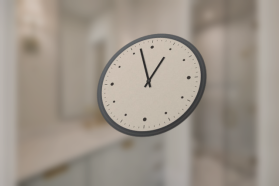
12:57
